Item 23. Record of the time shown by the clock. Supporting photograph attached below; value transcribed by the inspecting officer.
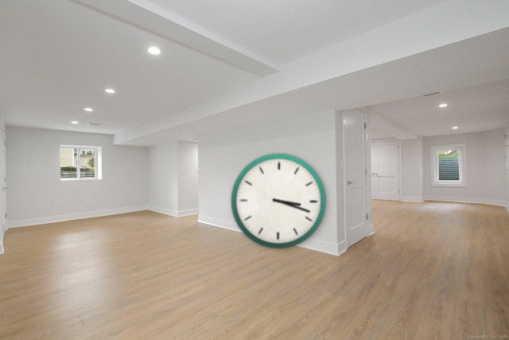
3:18
